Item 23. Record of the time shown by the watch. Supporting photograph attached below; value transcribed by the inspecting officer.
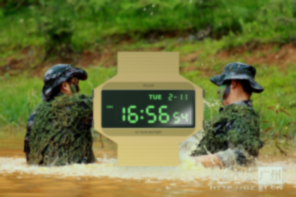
16:56:54
